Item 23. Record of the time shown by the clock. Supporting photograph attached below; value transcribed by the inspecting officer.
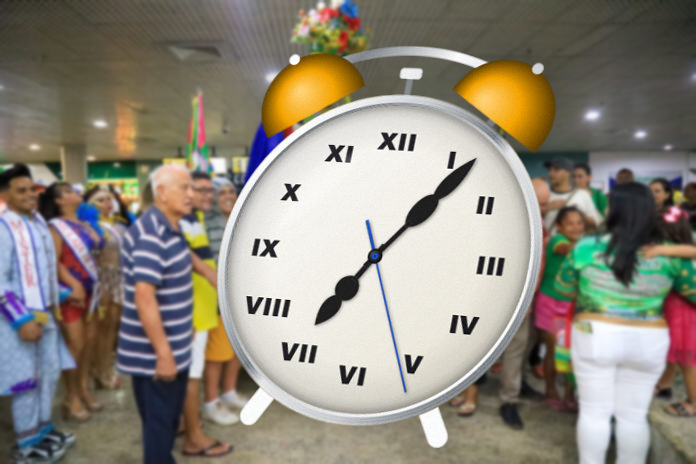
7:06:26
